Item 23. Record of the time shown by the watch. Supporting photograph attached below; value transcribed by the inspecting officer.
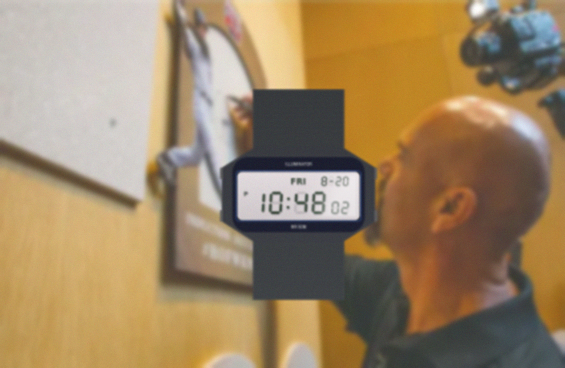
10:48:02
